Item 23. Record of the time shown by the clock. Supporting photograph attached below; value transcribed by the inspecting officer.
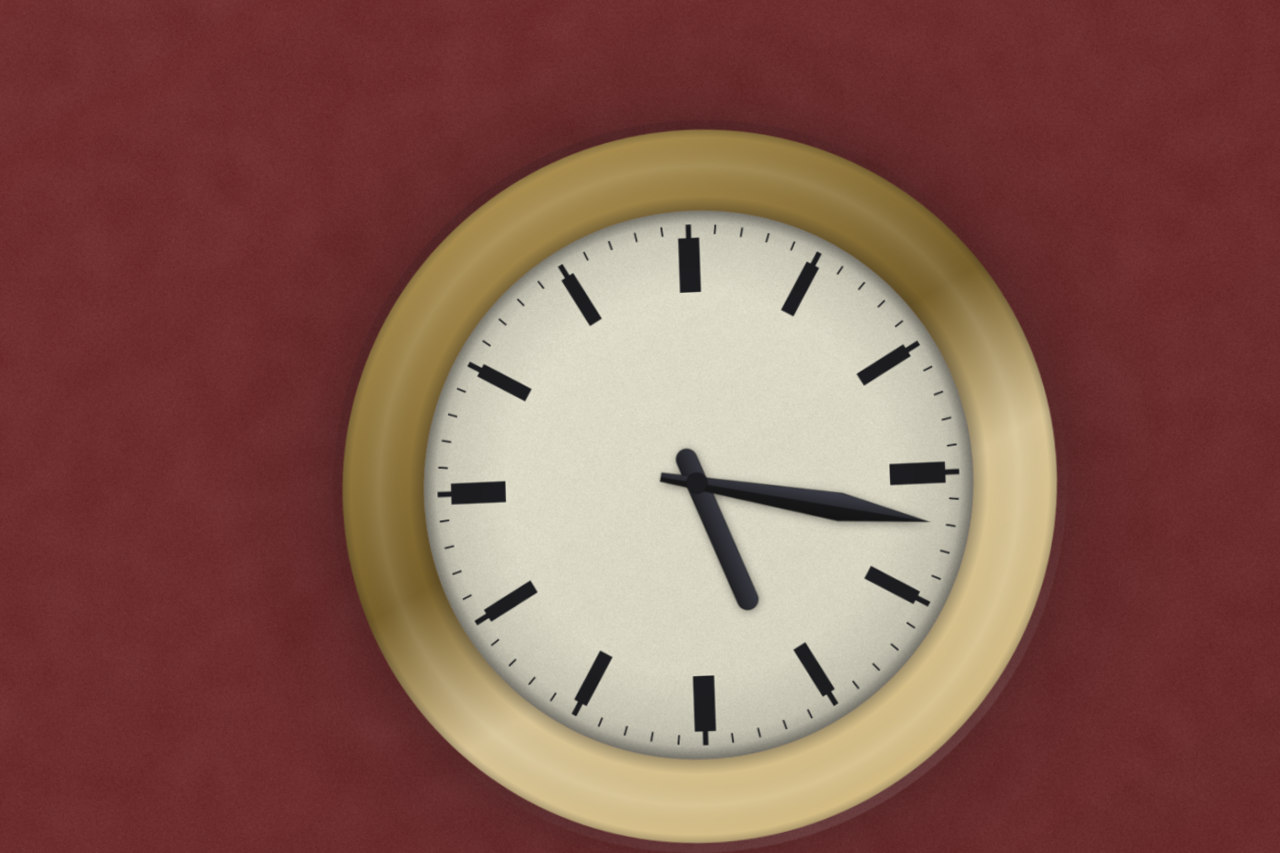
5:17
